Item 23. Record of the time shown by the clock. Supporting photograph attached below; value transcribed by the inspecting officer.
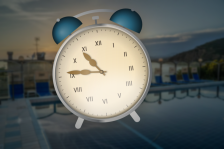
10:46
